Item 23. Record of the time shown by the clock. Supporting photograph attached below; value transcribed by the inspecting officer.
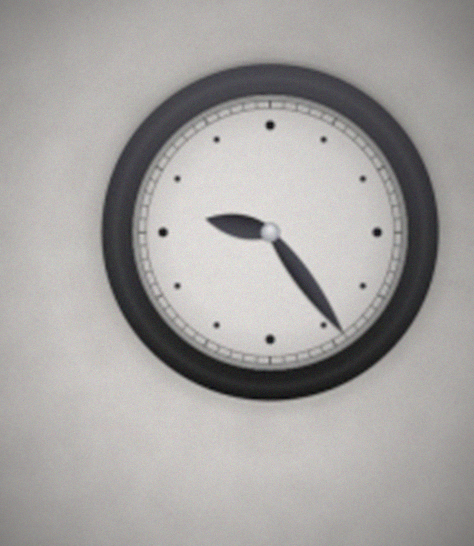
9:24
